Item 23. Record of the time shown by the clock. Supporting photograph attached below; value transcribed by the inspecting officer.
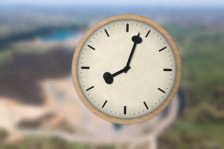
8:03
